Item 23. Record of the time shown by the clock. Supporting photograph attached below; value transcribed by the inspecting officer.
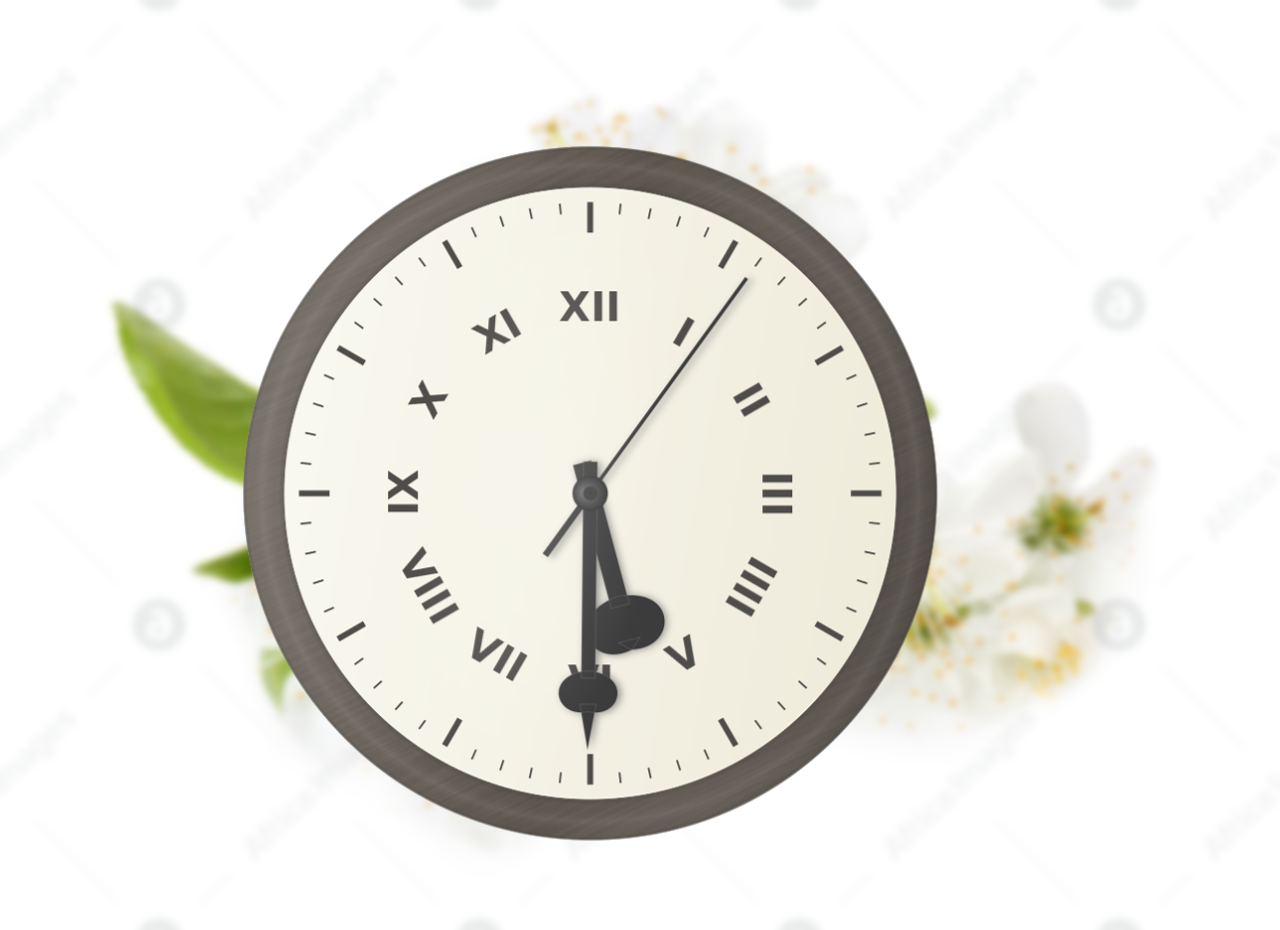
5:30:06
